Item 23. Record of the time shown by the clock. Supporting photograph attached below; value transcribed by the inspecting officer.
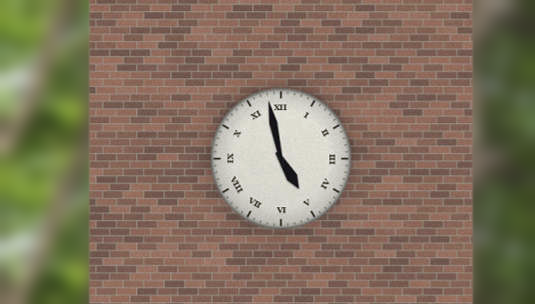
4:58
